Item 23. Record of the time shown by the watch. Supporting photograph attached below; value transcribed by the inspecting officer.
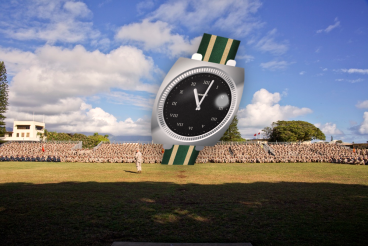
11:02
